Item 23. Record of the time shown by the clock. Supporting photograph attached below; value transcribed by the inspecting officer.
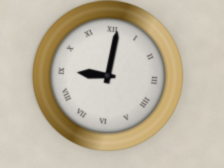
9:01
